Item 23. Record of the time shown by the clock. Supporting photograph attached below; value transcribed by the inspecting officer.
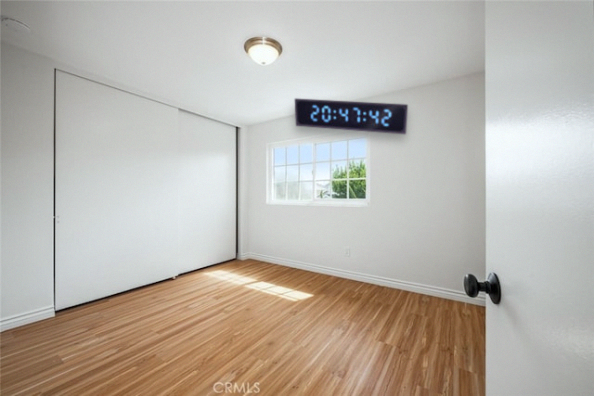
20:47:42
